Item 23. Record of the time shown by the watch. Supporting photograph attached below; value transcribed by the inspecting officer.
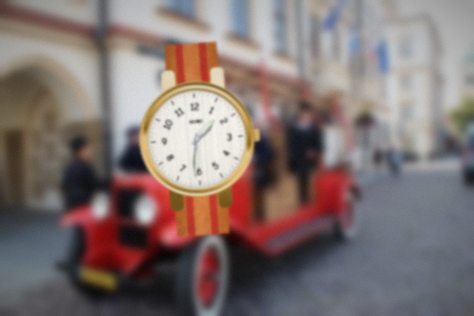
1:31
